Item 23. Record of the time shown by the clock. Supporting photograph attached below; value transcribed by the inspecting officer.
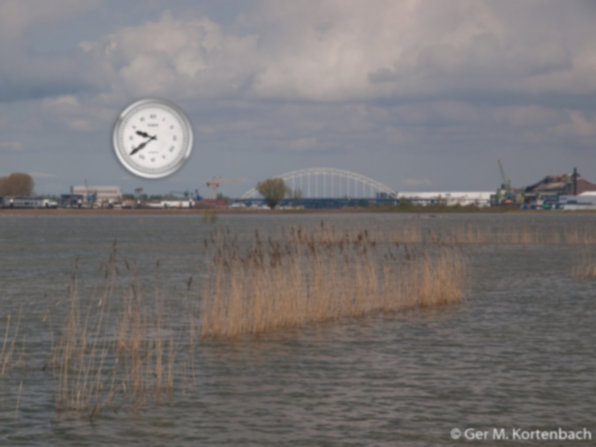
9:39
